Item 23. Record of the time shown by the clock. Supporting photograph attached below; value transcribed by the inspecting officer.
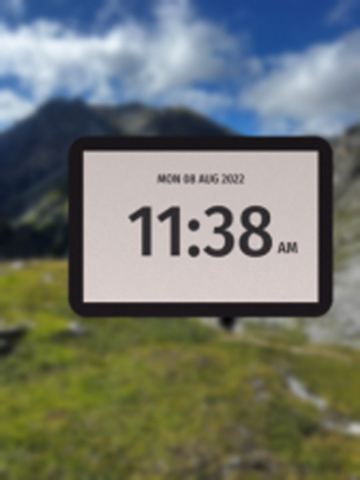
11:38
